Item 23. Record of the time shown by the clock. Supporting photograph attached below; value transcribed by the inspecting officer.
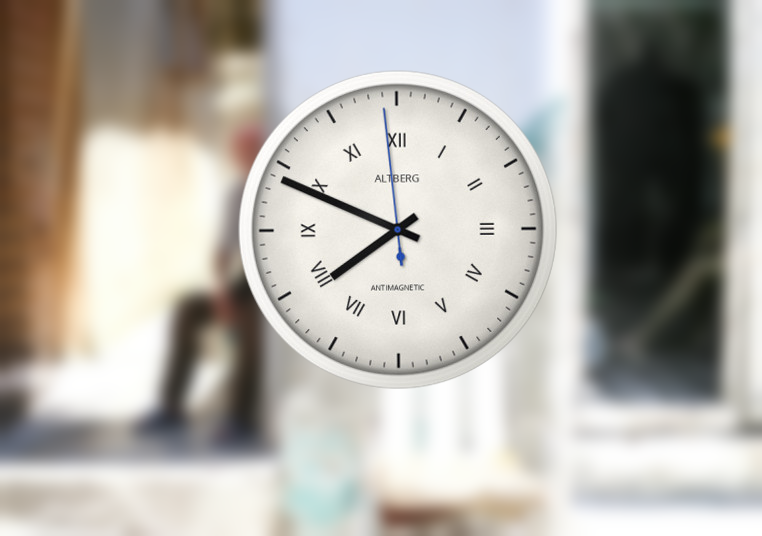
7:48:59
